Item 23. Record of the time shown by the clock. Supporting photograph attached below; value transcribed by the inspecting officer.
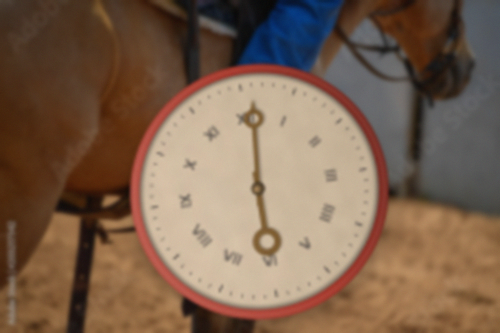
6:01
